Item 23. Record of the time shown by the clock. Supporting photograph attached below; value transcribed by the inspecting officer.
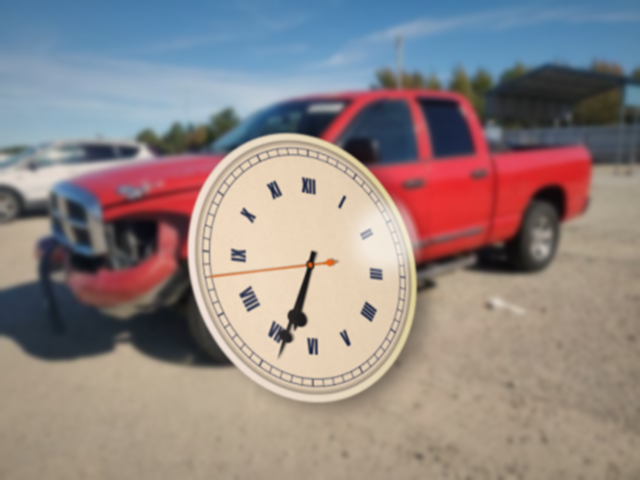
6:33:43
